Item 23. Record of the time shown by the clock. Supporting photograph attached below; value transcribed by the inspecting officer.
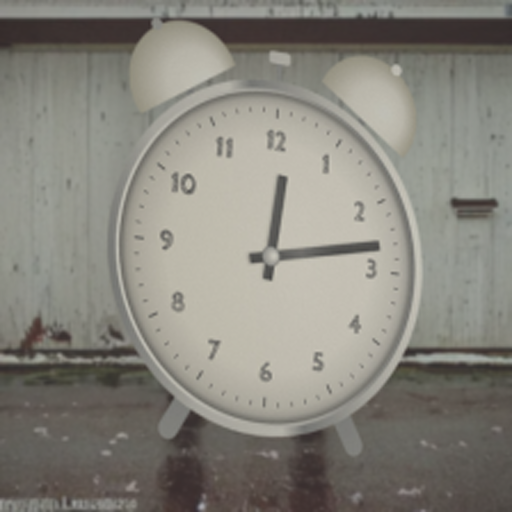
12:13
